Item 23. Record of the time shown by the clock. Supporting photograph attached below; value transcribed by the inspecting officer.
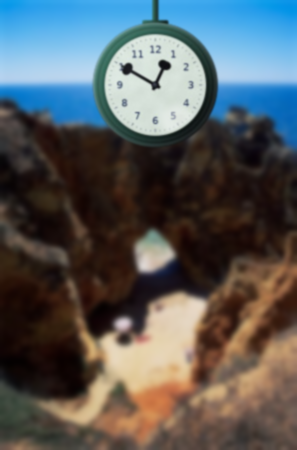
12:50
